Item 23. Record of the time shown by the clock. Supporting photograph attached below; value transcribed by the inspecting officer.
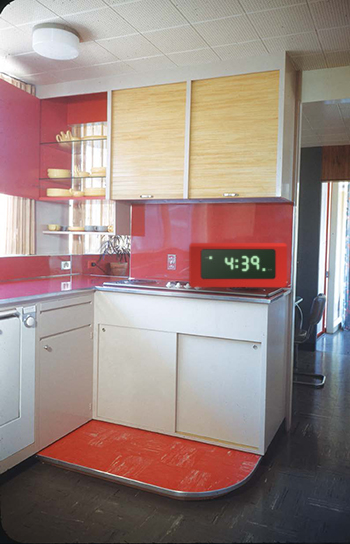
4:39
